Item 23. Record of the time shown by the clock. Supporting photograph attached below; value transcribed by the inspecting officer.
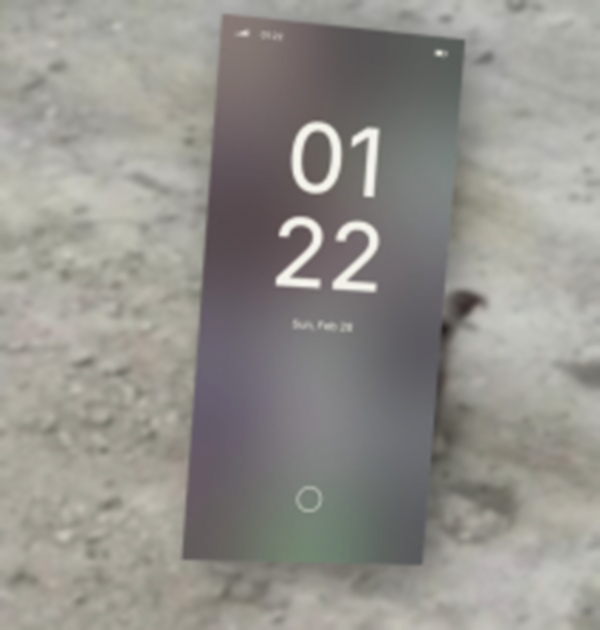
1:22
